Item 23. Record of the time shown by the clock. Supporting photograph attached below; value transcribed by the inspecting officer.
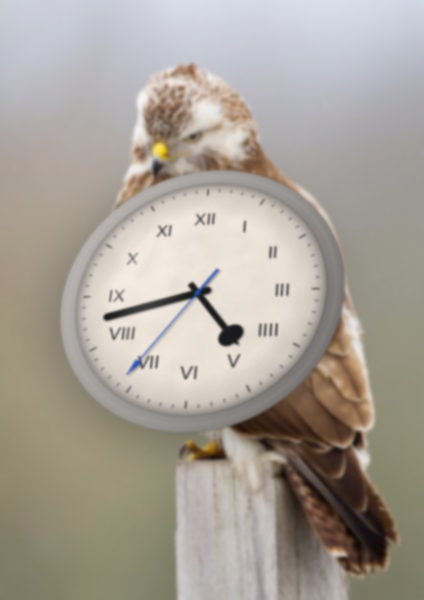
4:42:36
